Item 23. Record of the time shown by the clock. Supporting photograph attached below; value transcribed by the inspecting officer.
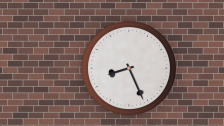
8:26
